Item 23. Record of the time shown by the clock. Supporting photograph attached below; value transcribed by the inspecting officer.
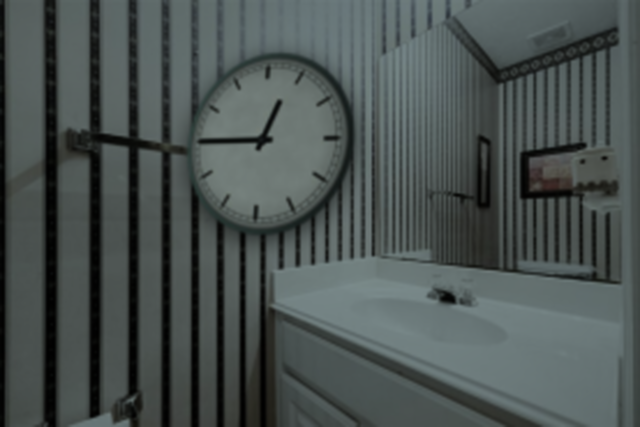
12:45
